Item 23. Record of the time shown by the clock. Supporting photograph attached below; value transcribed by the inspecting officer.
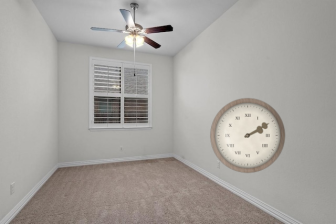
2:10
